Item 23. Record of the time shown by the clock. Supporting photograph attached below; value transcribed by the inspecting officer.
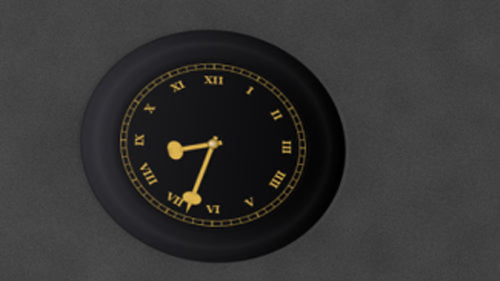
8:33
